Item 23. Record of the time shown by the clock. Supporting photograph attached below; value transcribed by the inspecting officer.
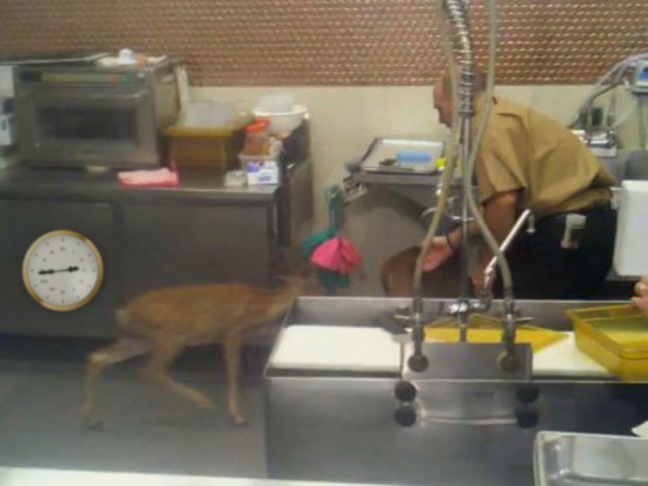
2:44
